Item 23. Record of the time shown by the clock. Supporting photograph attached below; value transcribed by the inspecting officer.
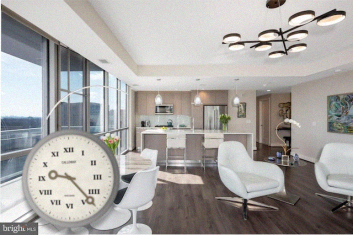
9:23
